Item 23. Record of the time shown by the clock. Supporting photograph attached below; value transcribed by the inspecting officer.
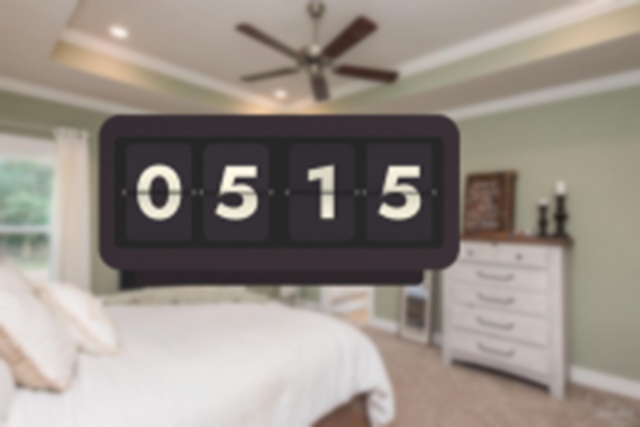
5:15
